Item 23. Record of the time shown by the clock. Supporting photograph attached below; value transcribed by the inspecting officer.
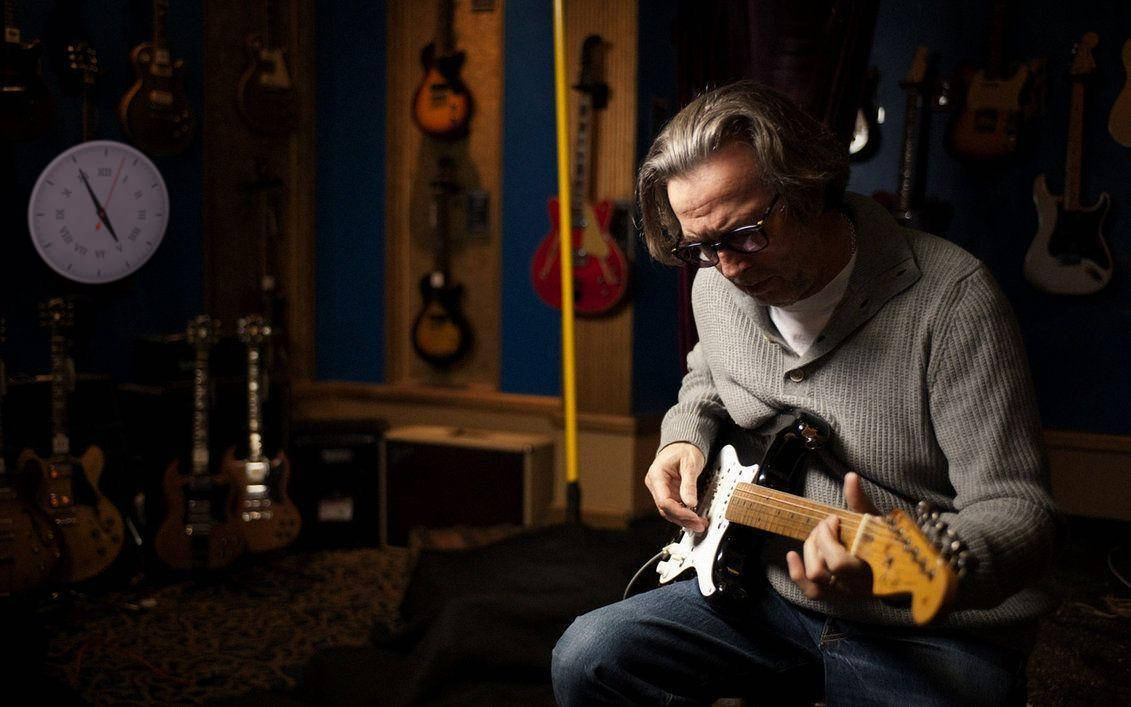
4:55:03
